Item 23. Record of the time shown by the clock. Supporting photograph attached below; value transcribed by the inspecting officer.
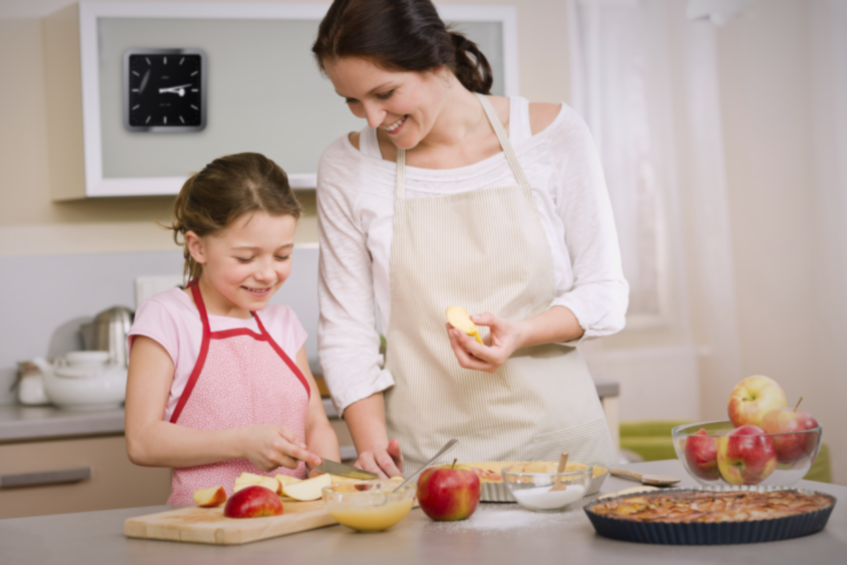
3:13
